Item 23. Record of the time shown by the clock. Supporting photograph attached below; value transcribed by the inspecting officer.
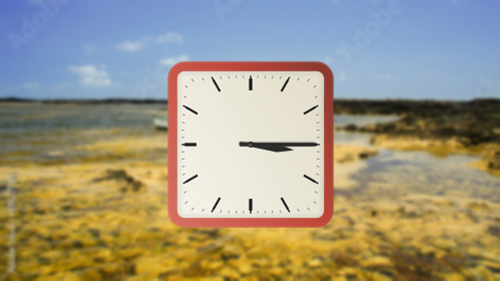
3:15
